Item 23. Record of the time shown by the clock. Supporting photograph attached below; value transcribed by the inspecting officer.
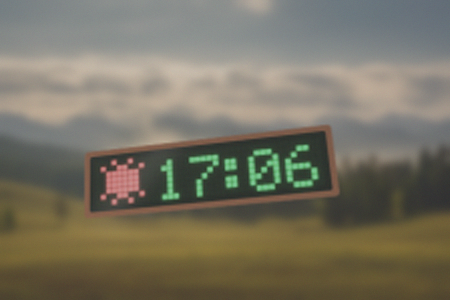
17:06
